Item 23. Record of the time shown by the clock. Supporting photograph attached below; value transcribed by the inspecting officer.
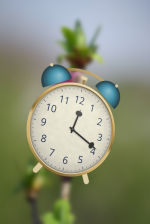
12:19
